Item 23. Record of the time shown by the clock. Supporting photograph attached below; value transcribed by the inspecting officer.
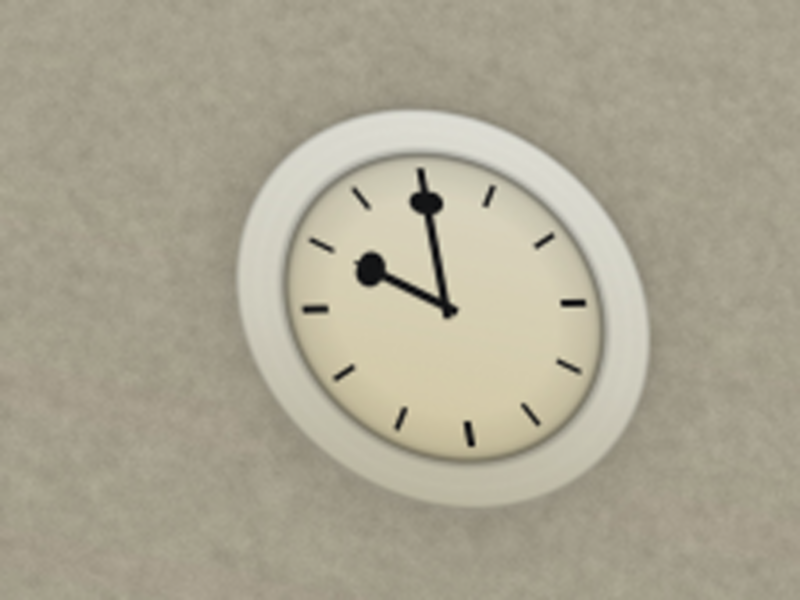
10:00
